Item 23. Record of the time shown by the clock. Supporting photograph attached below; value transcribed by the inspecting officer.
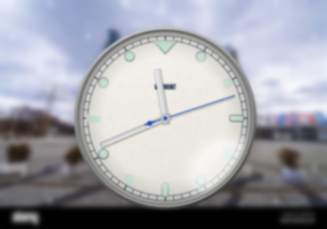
11:41:12
